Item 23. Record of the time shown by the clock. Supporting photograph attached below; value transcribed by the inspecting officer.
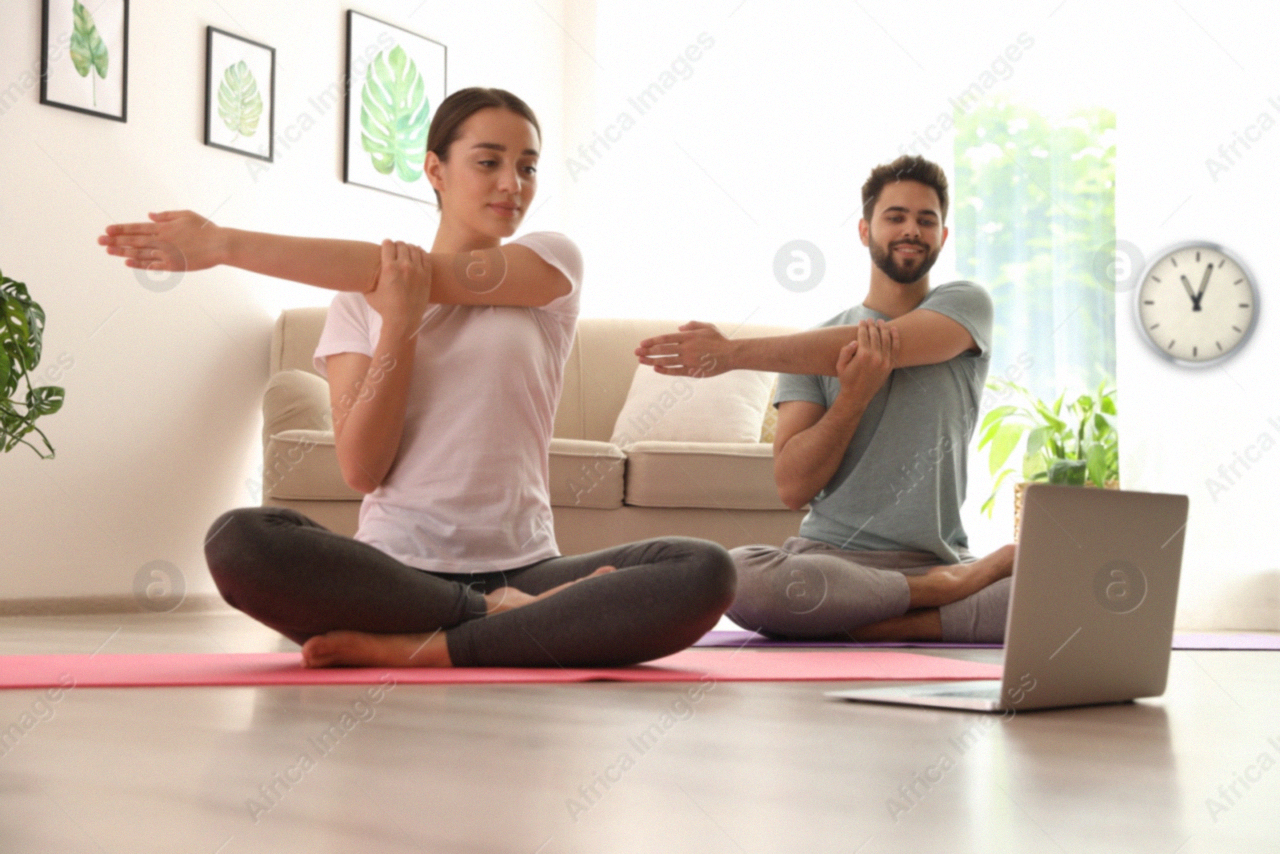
11:03
